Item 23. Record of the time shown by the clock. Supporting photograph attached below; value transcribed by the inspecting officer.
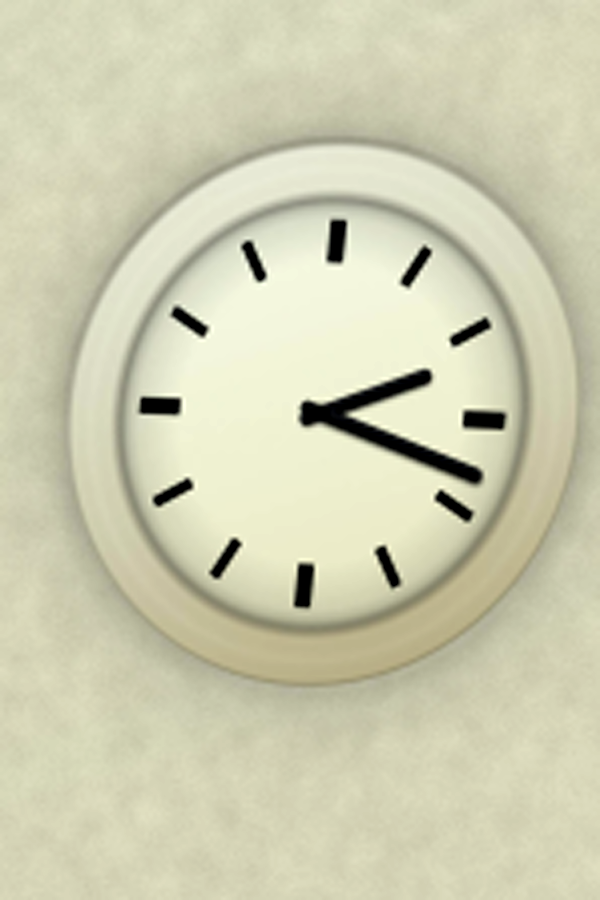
2:18
